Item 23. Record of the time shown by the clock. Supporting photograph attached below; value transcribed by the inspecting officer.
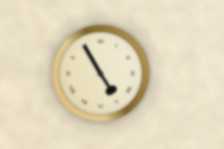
4:55
